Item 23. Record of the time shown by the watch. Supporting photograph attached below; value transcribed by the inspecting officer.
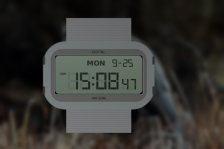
15:08:47
